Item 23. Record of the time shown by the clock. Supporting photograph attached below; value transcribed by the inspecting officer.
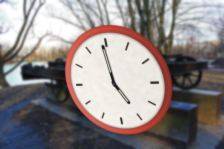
4:59
